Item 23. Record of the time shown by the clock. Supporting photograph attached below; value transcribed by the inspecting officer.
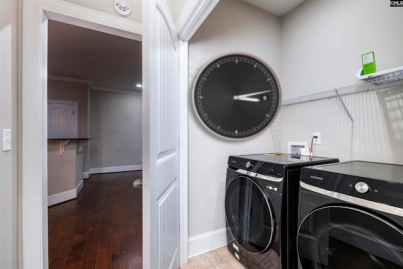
3:13
